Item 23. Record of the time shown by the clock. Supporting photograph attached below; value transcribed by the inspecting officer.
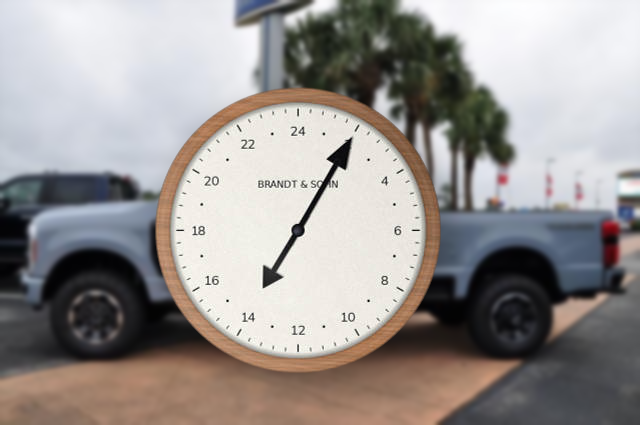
14:05
